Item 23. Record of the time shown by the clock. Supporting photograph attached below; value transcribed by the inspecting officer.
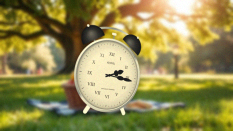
2:16
